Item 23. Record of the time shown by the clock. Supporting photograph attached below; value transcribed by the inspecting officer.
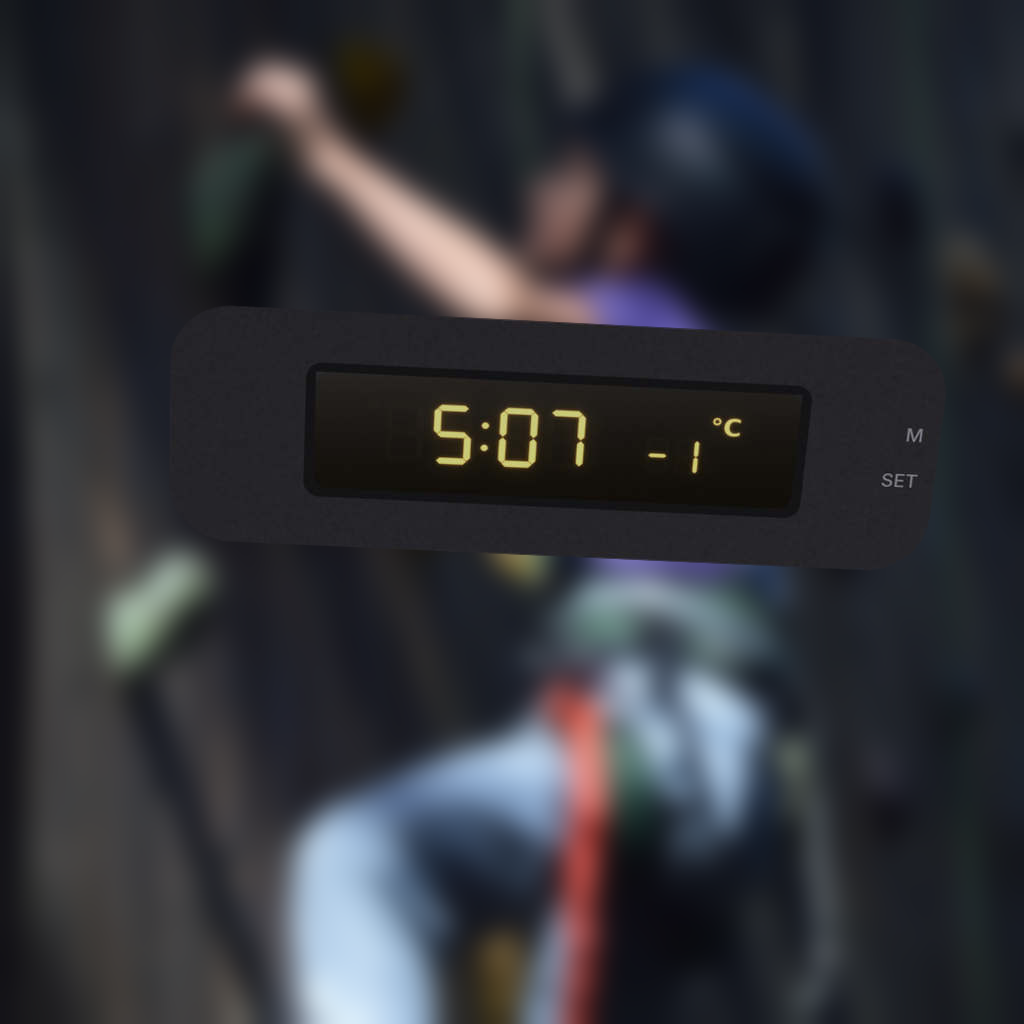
5:07
